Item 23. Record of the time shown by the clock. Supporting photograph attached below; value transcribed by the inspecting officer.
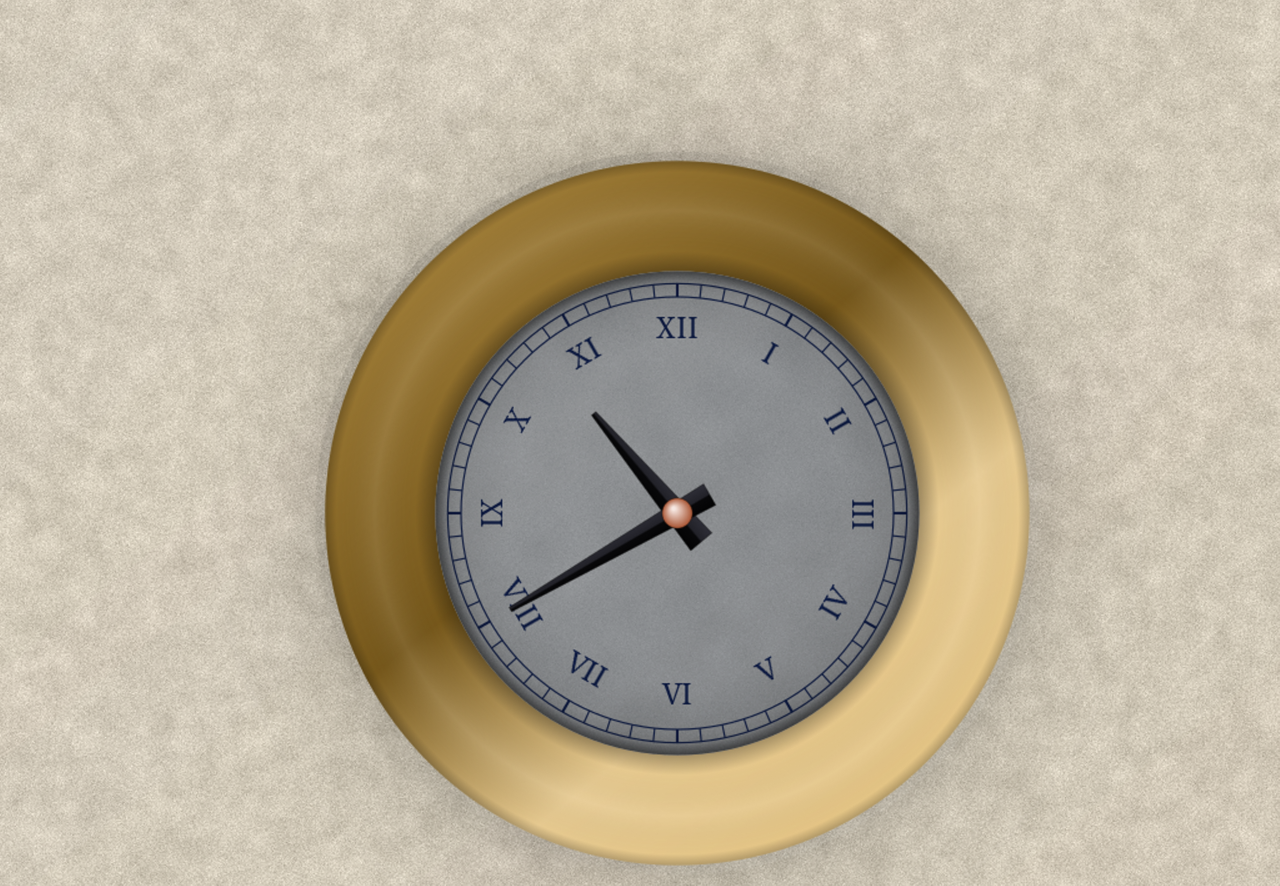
10:40
